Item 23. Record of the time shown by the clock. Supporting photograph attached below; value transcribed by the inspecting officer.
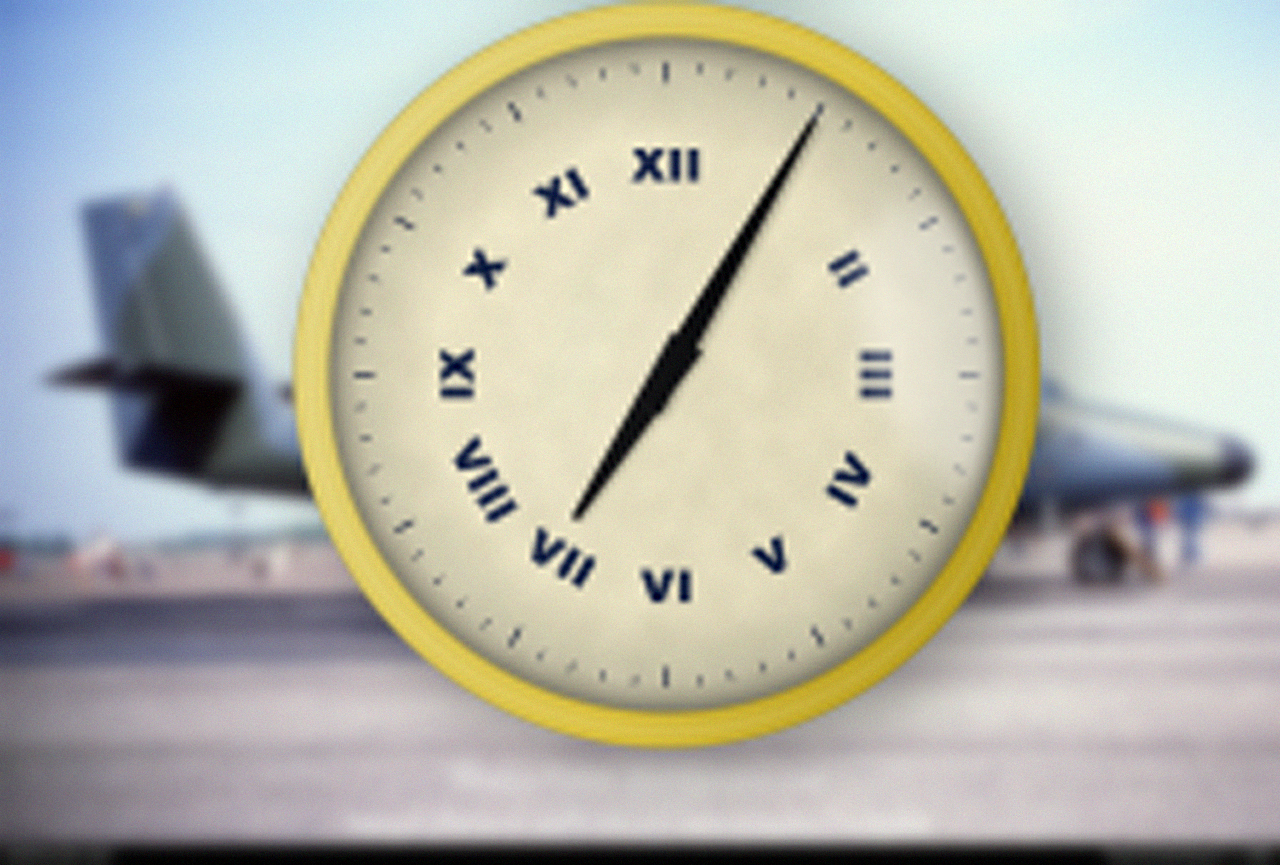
7:05
